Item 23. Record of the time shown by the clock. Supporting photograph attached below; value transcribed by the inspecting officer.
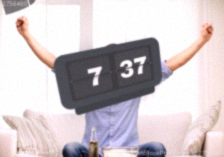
7:37
